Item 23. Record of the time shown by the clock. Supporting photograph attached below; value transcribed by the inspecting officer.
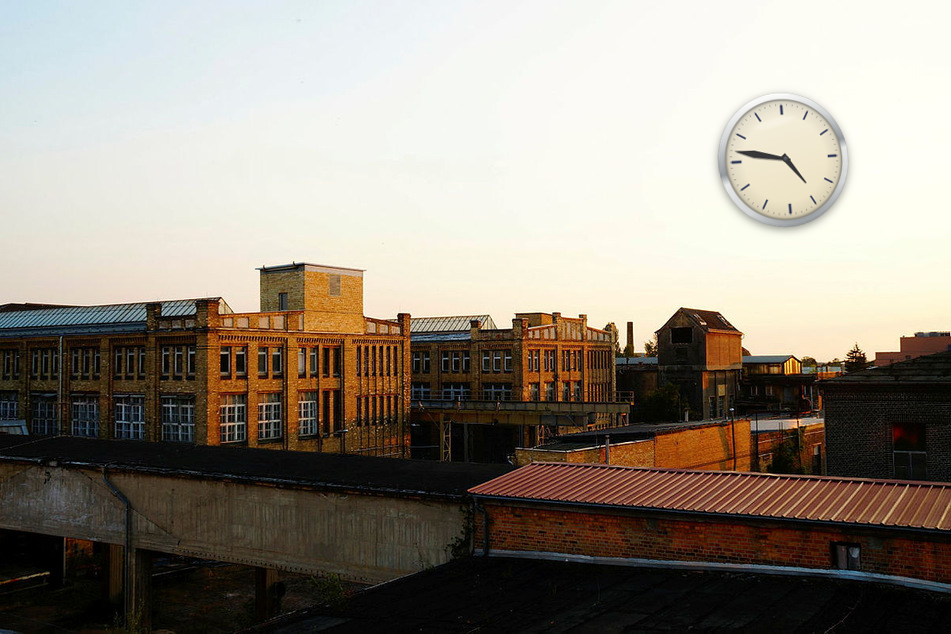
4:47
